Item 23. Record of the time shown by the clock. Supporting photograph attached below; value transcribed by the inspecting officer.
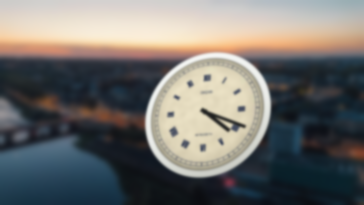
4:19
